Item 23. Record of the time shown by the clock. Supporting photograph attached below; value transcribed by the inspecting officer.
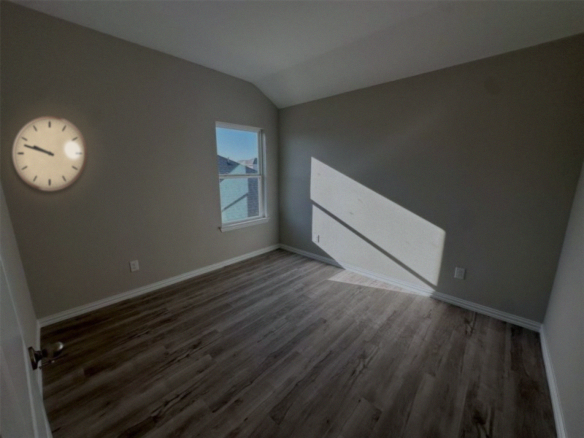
9:48
